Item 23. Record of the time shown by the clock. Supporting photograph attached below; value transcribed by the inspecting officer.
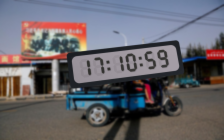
17:10:59
